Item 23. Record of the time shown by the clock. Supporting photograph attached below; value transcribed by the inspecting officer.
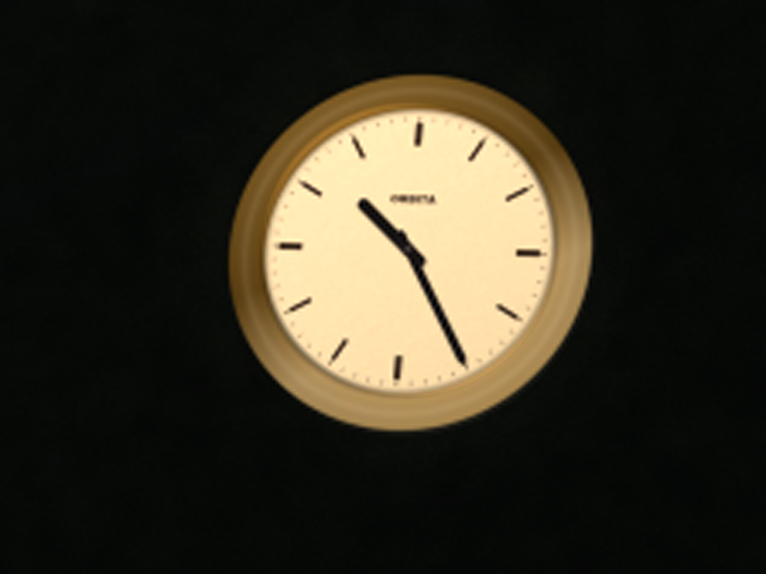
10:25
